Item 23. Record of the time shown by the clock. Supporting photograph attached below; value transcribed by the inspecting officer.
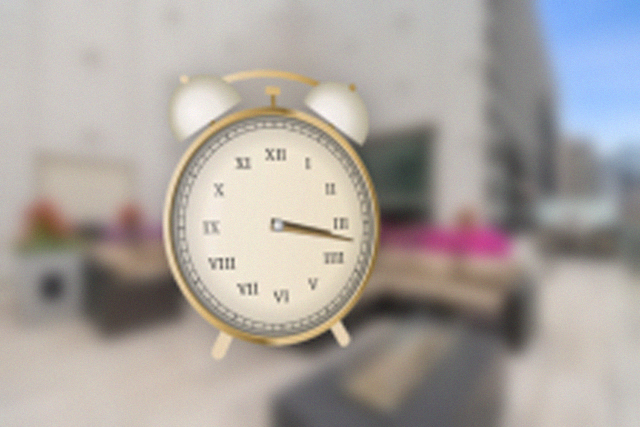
3:17
